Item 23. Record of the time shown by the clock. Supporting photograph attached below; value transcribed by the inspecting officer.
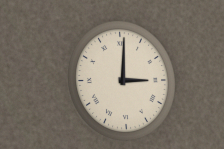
3:01
